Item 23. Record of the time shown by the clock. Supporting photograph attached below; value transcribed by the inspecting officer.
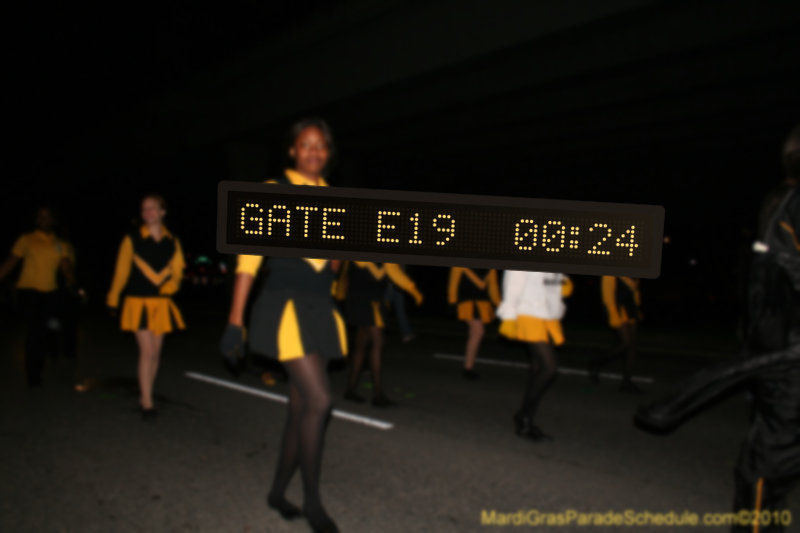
0:24
